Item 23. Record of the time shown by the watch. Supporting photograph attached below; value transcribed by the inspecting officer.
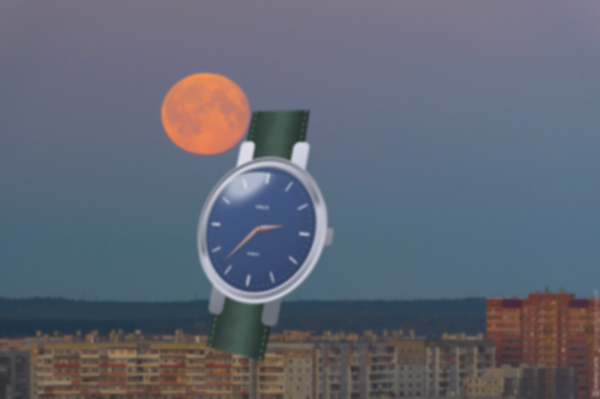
2:37
